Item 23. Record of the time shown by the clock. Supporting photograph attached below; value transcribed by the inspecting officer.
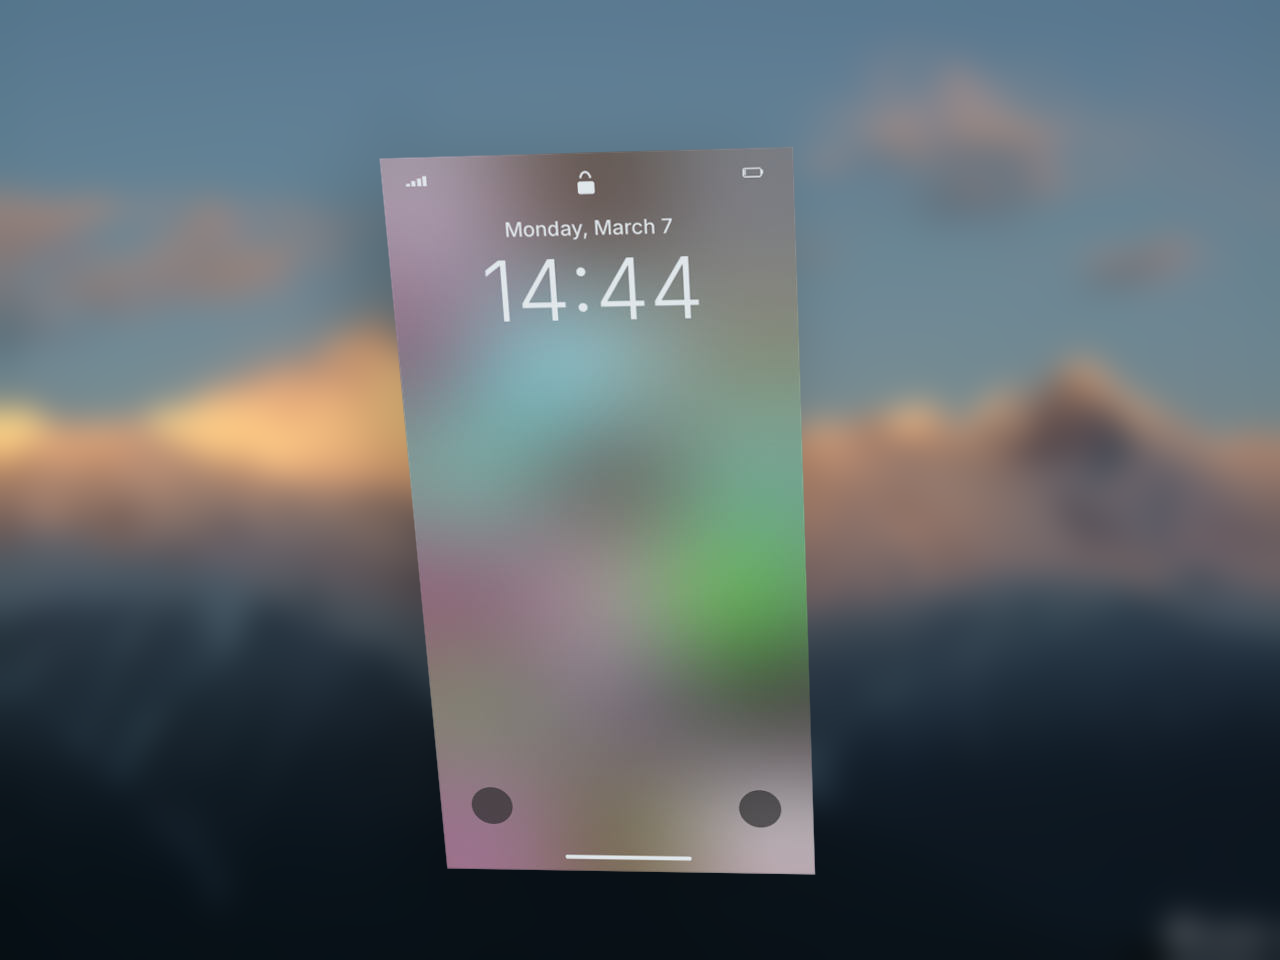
14:44
